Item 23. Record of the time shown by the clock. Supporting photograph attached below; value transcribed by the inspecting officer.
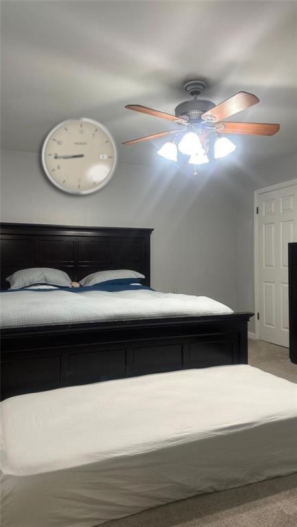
8:44
